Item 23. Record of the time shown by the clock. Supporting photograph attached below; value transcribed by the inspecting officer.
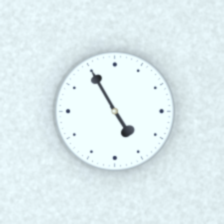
4:55
